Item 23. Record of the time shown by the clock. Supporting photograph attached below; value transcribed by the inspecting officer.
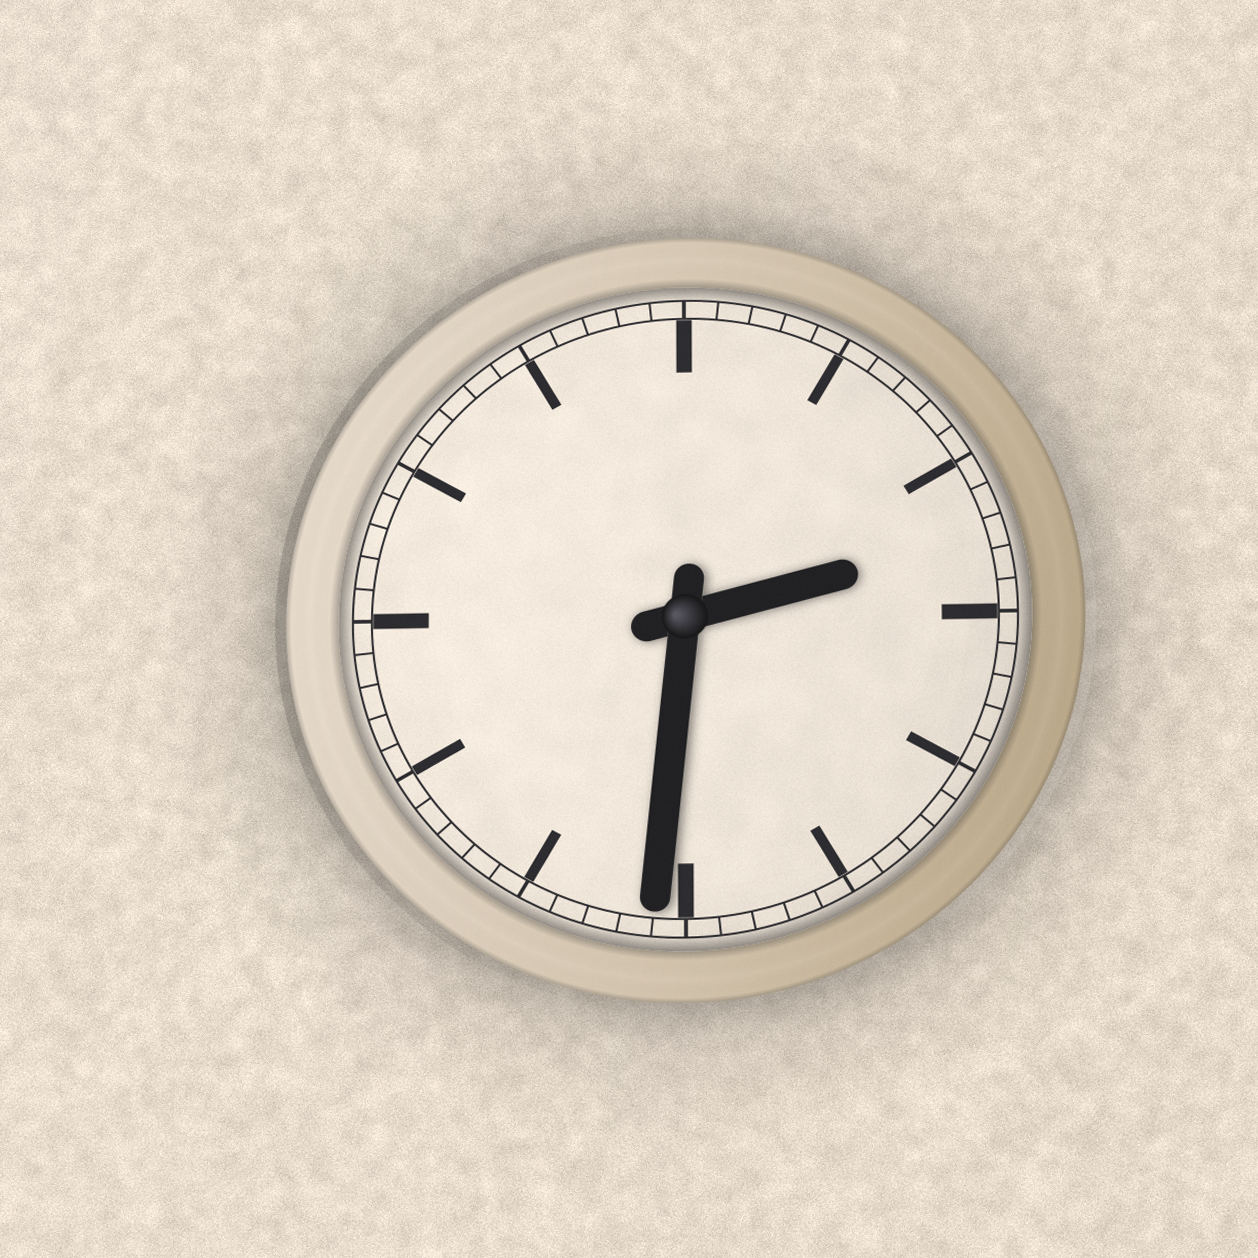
2:31
